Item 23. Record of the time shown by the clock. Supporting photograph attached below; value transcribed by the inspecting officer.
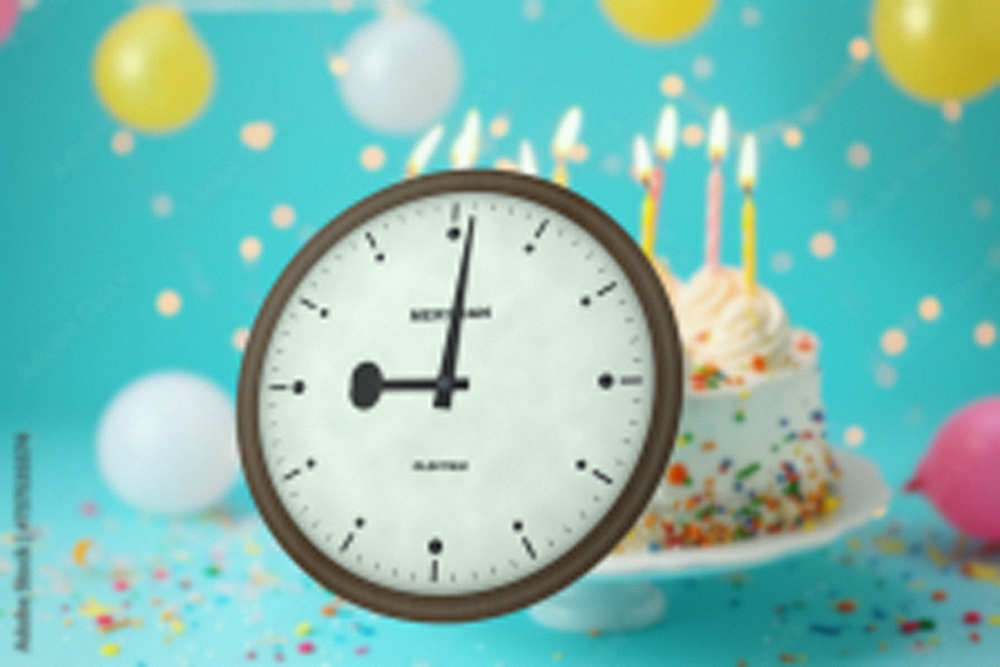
9:01
